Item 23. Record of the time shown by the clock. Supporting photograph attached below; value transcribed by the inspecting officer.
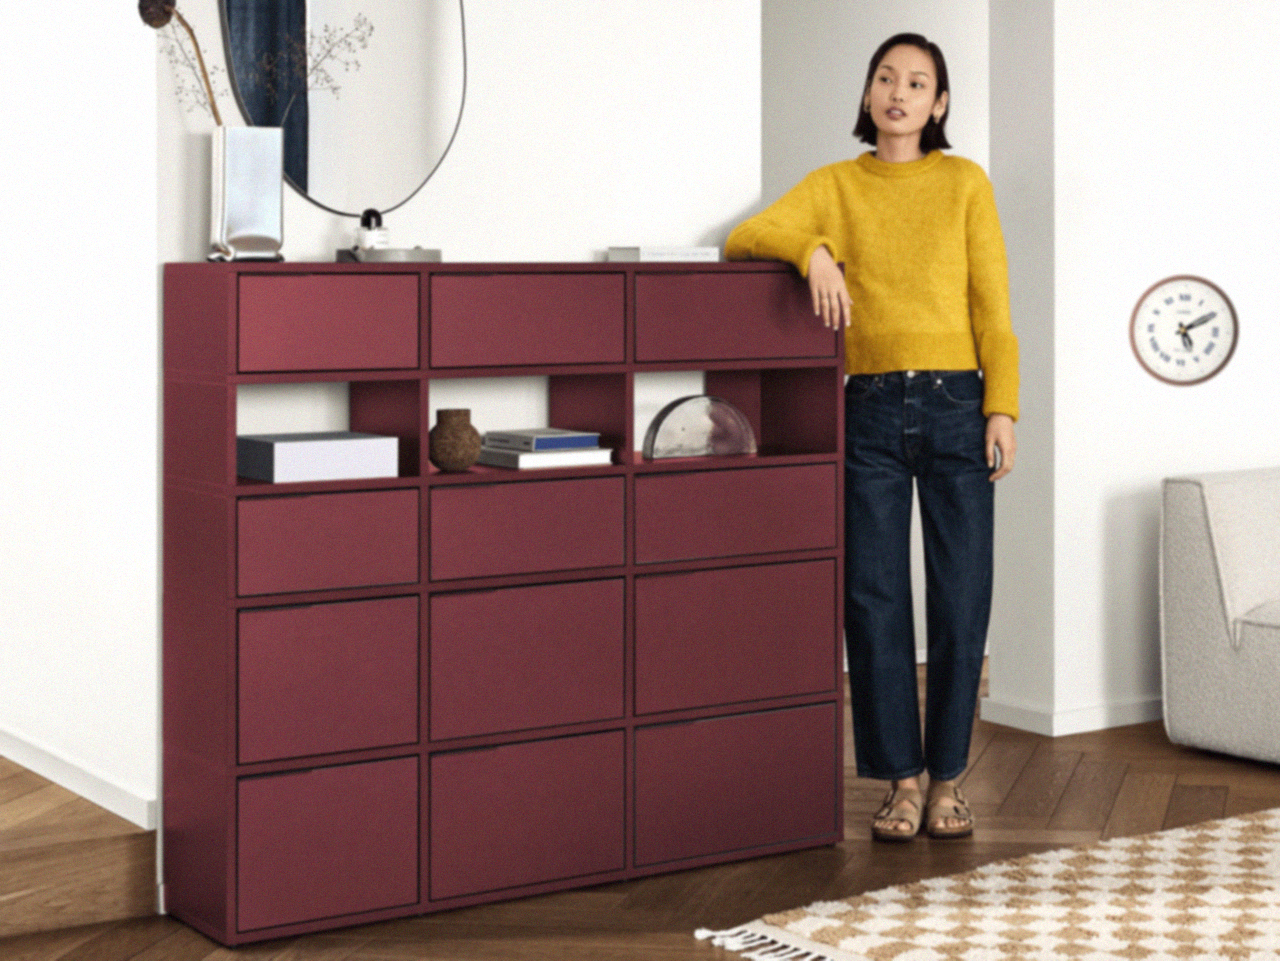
5:10
